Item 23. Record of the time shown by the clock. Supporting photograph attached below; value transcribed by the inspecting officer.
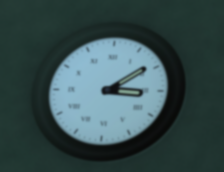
3:09
